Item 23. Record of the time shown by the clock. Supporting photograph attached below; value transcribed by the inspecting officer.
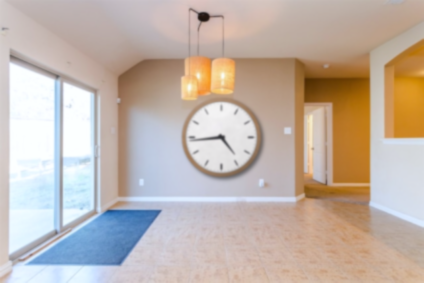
4:44
